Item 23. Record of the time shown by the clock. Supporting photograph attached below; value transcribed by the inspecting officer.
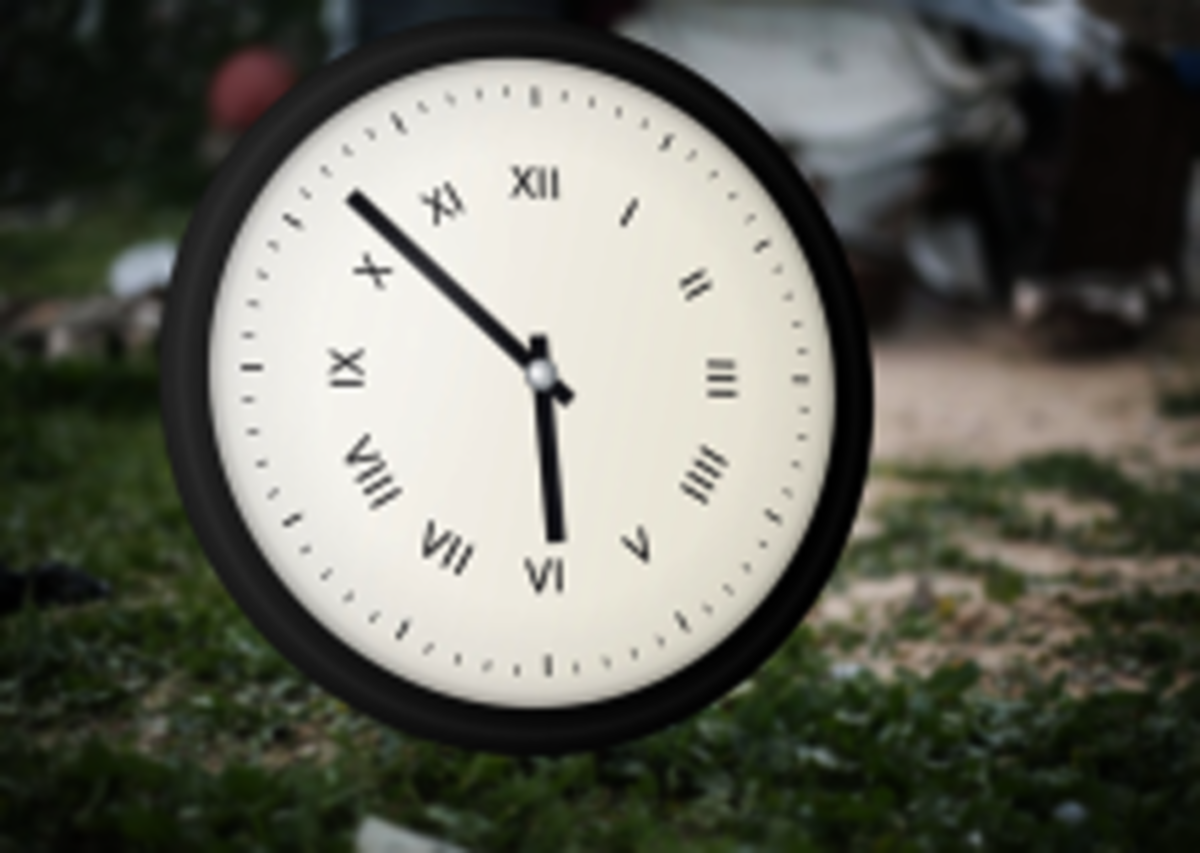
5:52
